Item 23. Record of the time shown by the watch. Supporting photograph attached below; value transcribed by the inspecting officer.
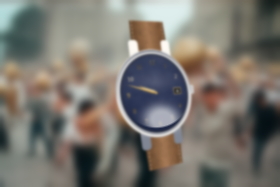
9:48
